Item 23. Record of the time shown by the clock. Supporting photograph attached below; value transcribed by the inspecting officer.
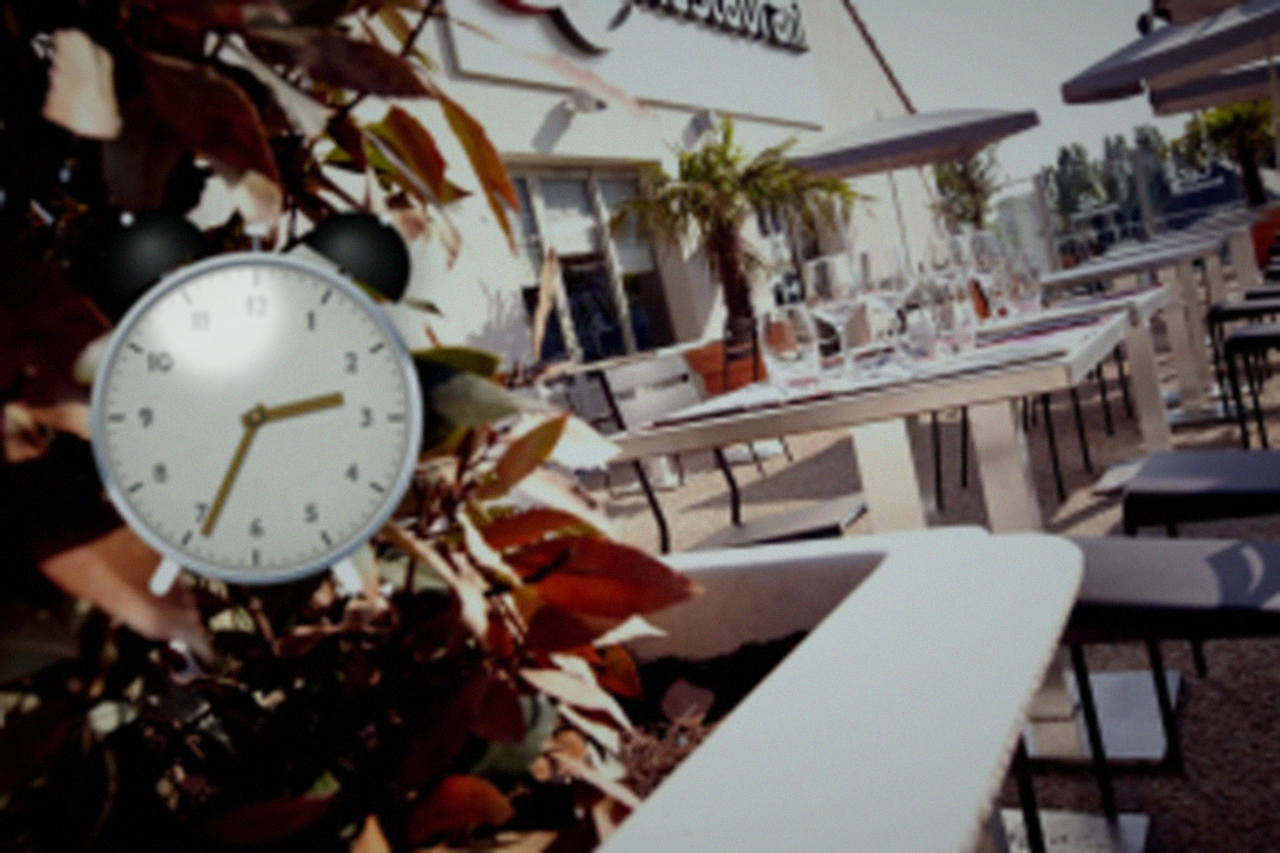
2:34
